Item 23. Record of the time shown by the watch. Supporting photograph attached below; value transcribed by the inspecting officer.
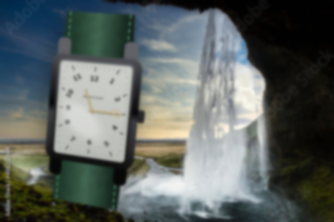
11:15
